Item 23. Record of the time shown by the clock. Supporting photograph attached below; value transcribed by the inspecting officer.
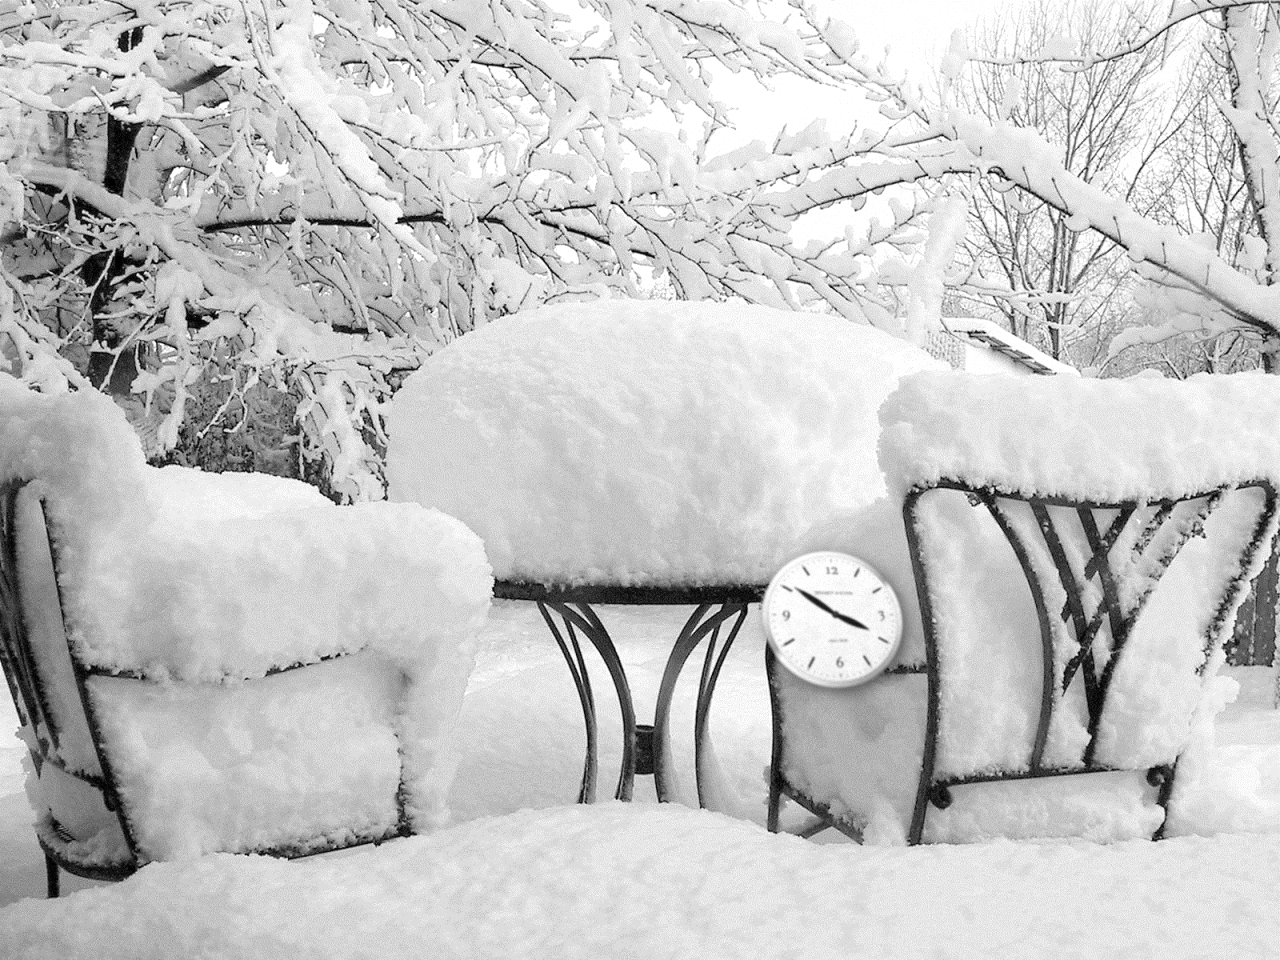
3:51
